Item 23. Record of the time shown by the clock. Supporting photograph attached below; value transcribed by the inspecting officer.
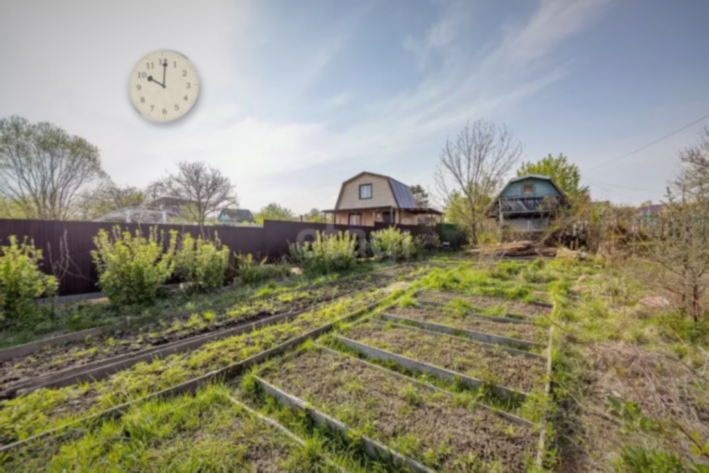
10:01
